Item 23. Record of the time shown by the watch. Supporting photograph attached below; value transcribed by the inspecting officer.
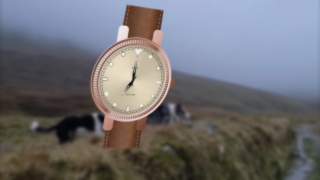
7:00
